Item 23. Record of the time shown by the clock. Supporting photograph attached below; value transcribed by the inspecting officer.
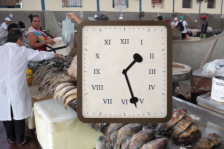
1:27
